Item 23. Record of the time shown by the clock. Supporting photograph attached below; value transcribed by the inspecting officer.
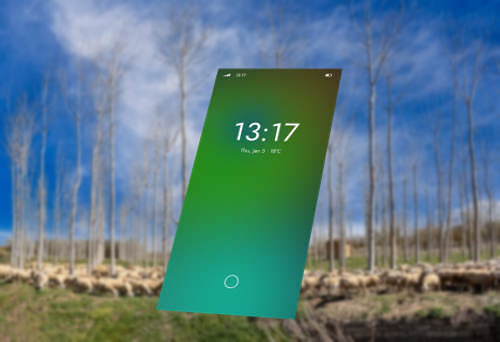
13:17
